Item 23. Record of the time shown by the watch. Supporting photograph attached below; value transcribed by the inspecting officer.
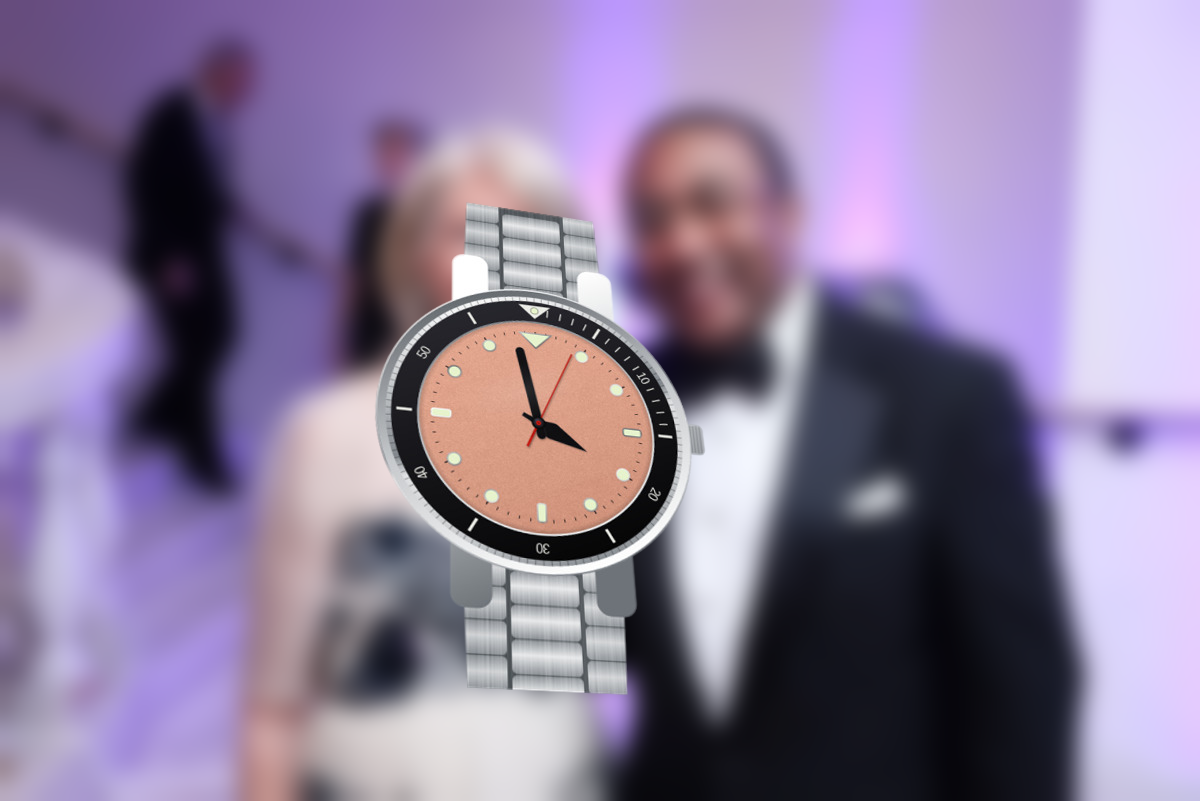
3:58:04
